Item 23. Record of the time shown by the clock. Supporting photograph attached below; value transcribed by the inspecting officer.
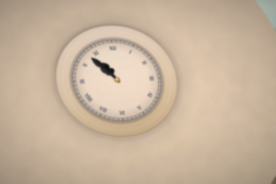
10:53
